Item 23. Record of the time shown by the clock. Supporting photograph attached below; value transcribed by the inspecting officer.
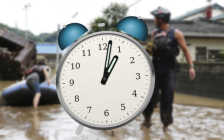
1:02
